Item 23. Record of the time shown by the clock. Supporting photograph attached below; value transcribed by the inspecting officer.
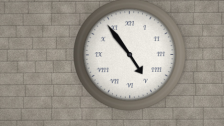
4:54
